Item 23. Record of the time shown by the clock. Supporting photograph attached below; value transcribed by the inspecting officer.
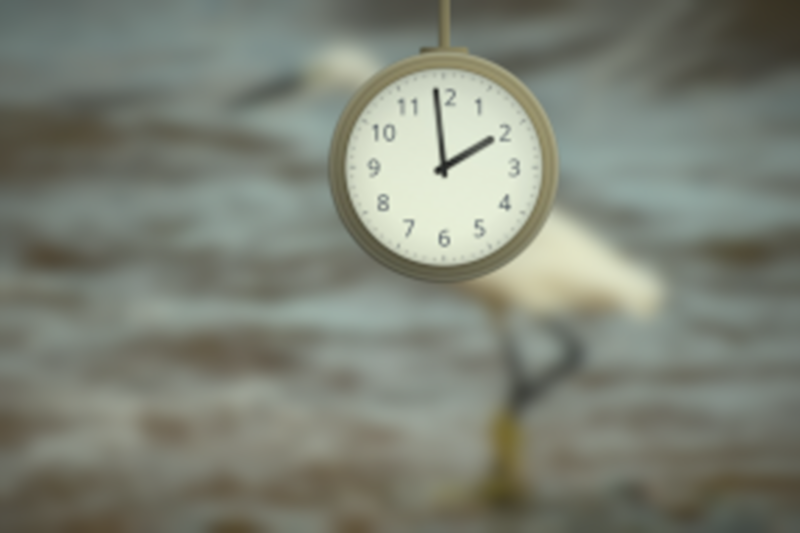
1:59
